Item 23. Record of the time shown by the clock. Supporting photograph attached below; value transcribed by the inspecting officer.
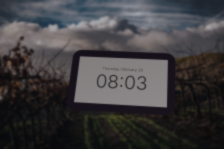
8:03
